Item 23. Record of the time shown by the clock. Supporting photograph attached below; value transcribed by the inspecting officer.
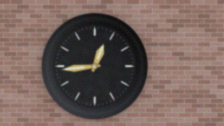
12:44
